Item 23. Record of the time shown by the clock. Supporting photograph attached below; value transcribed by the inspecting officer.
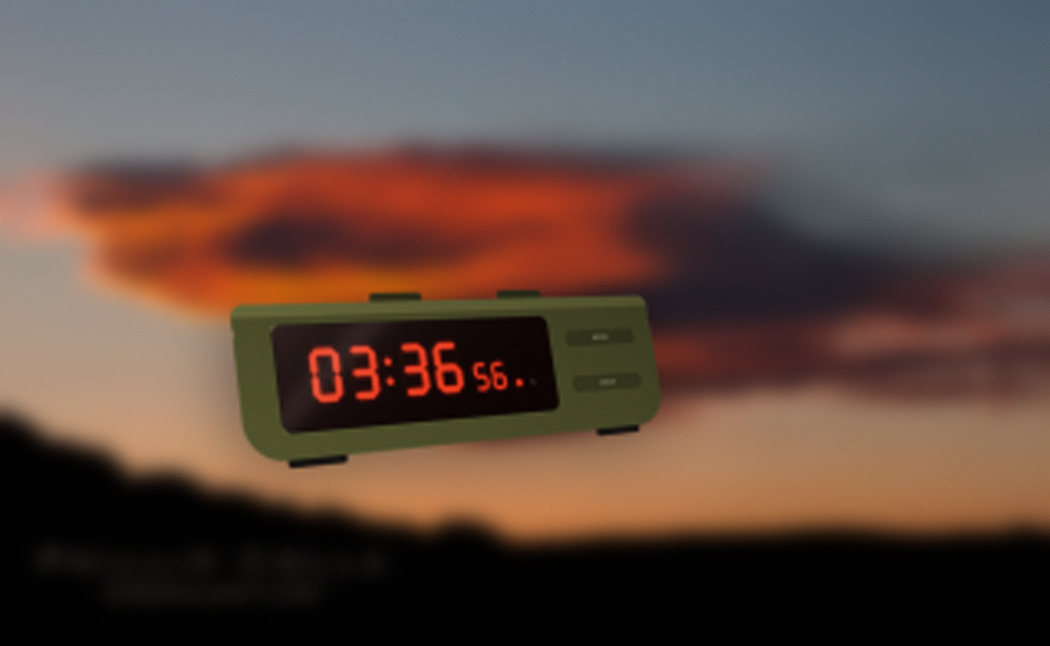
3:36:56
